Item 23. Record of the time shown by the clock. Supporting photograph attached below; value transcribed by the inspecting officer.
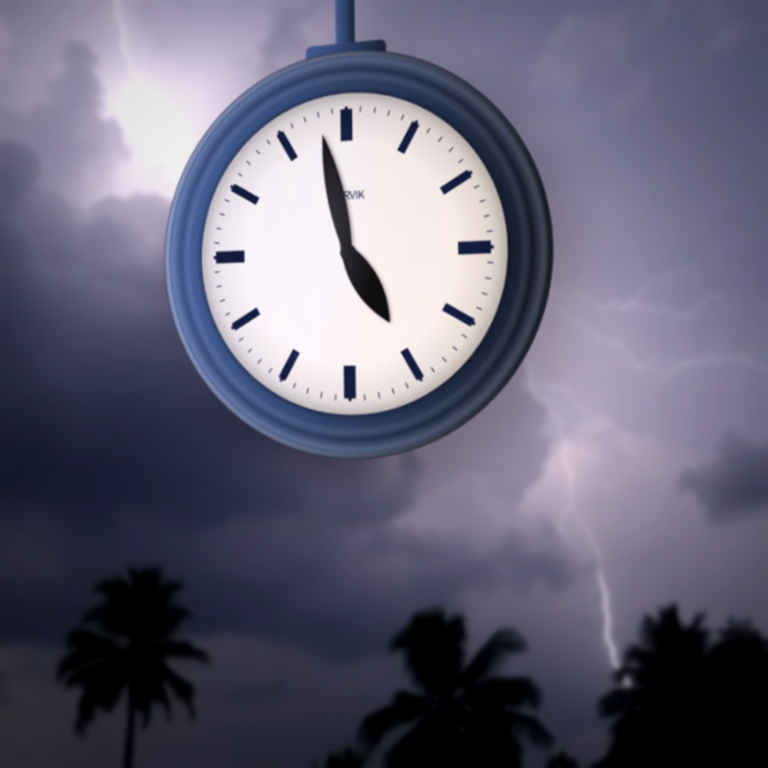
4:58
